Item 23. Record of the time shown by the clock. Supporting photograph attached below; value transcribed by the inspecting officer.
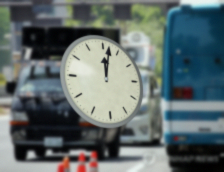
12:02
